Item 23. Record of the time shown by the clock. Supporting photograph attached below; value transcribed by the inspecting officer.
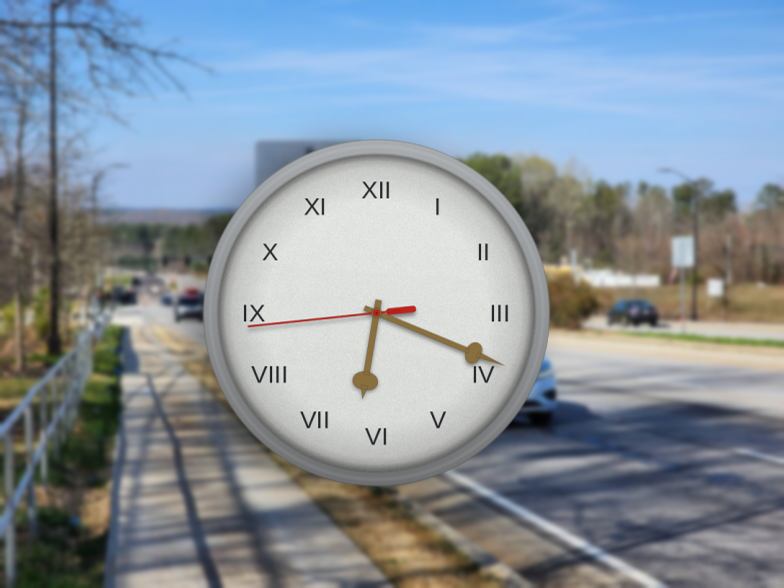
6:18:44
